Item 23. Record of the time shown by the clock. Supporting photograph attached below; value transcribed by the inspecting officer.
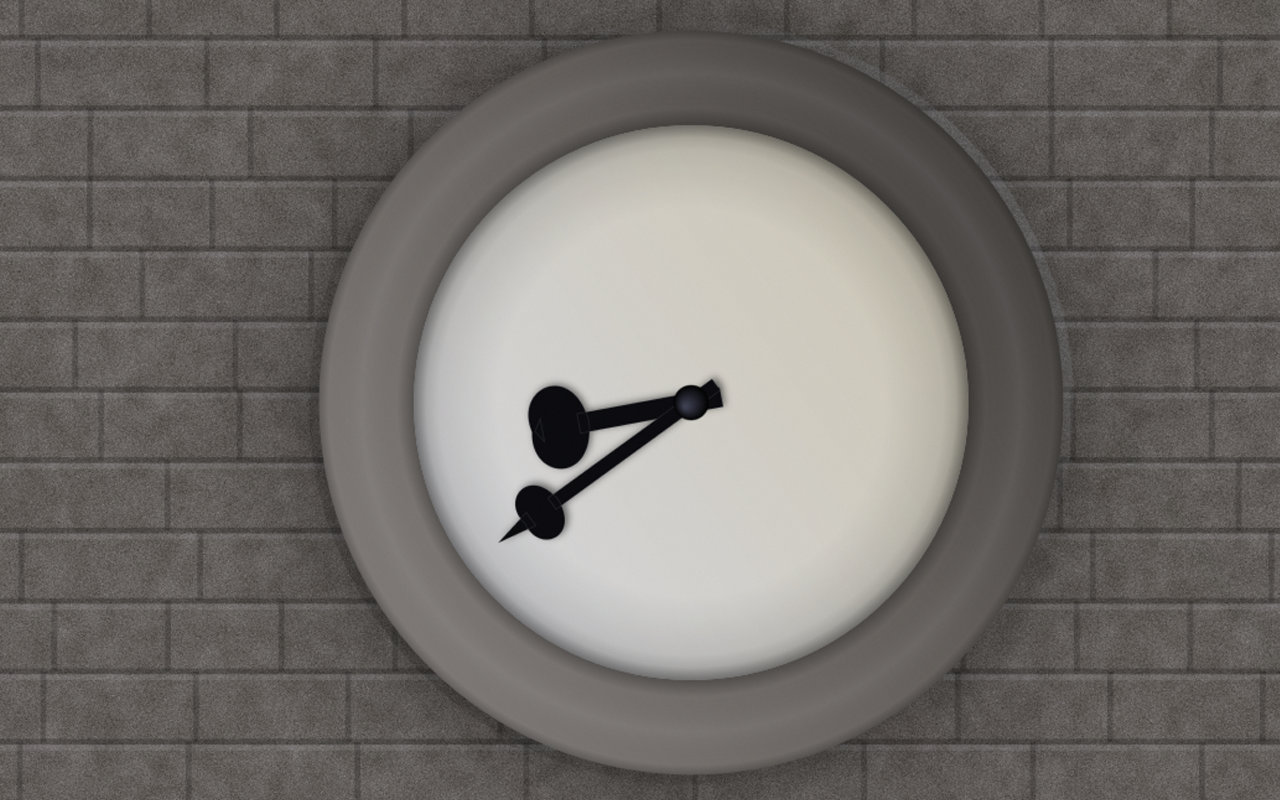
8:39
